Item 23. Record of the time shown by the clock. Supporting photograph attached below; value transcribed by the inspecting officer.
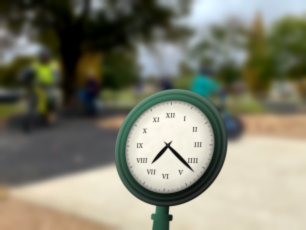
7:22
